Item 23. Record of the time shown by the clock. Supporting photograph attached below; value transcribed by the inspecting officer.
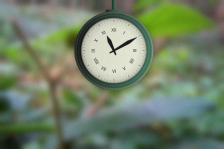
11:10
